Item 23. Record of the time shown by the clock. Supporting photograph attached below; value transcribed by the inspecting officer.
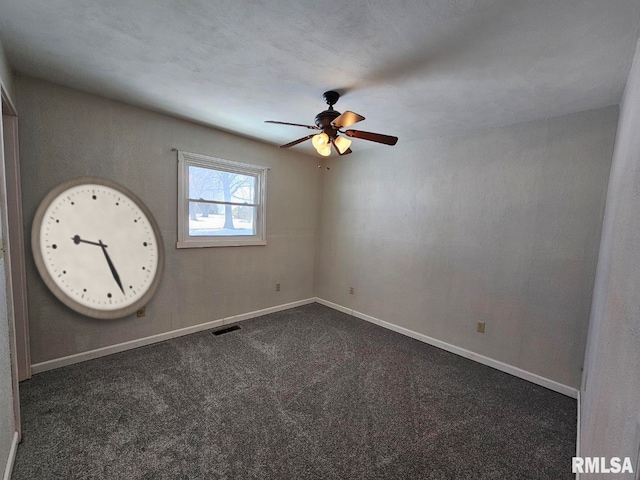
9:27
